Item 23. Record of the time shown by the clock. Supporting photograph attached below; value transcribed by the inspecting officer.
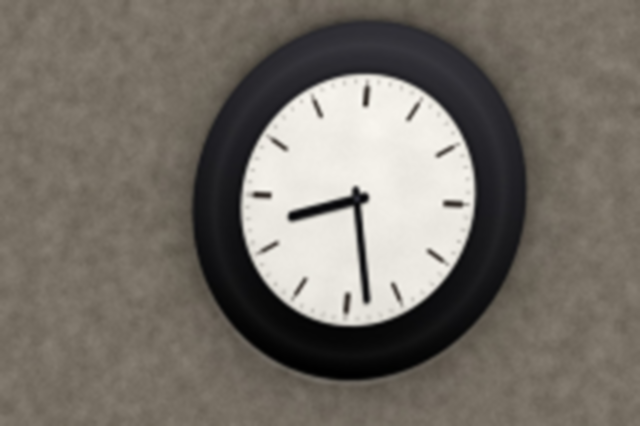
8:28
